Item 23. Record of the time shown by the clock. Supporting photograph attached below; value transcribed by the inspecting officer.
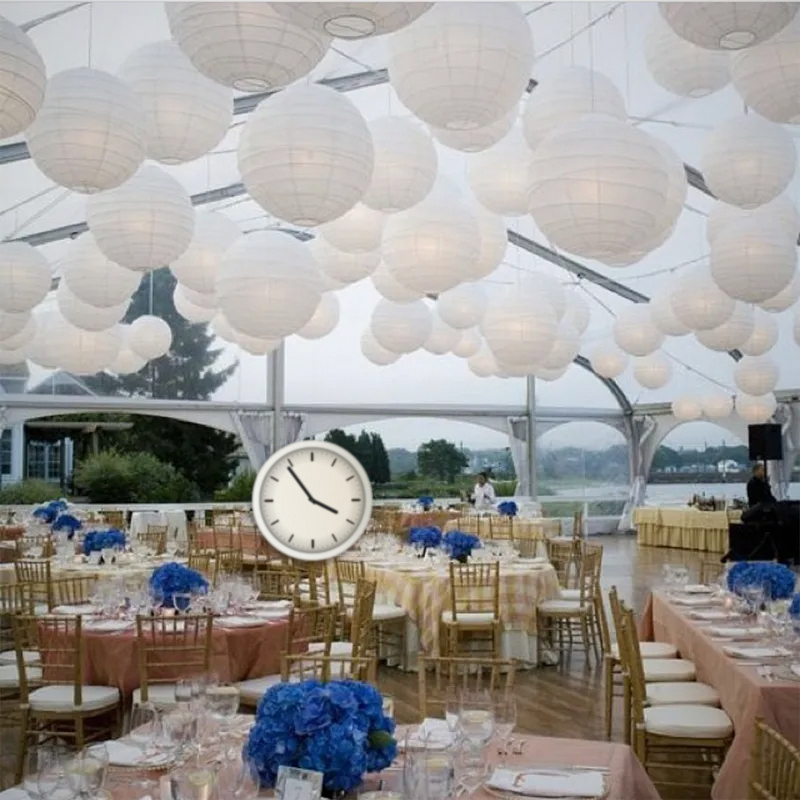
3:54
